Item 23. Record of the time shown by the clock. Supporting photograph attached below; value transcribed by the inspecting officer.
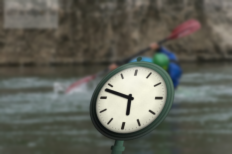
5:48
